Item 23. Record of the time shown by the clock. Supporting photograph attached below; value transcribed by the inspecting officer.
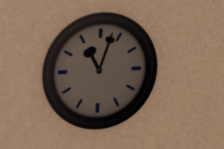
11:03
